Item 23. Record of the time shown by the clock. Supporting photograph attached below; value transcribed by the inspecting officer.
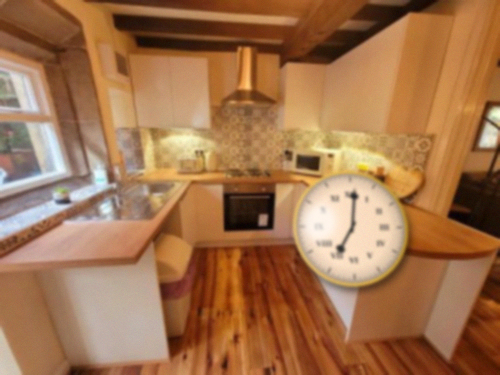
7:01
